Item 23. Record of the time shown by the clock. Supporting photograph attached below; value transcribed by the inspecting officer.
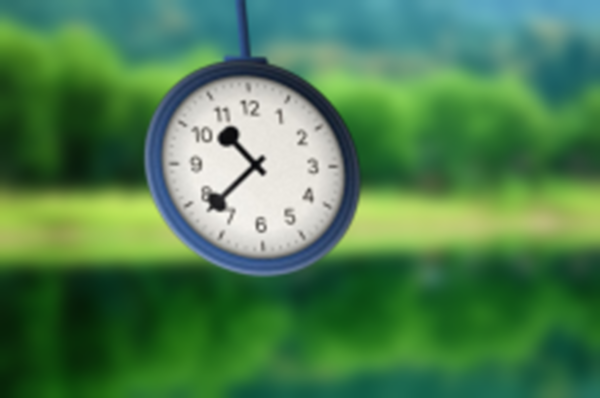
10:38
